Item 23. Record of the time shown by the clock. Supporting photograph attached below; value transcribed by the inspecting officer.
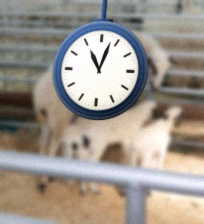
11:03
